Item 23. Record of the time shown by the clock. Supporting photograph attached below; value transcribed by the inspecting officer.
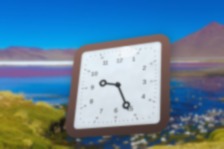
9:26
